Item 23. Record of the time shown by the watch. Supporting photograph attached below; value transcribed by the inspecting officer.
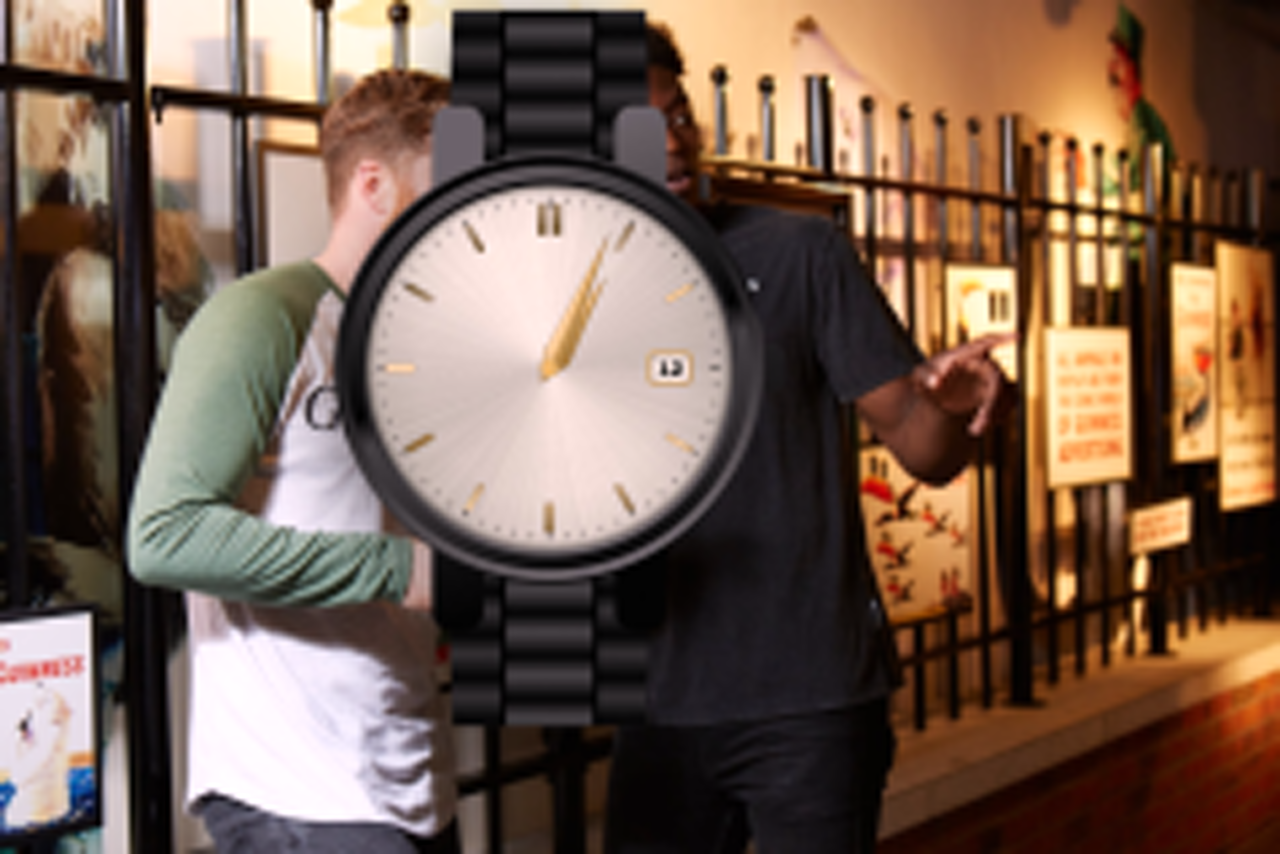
1:04
